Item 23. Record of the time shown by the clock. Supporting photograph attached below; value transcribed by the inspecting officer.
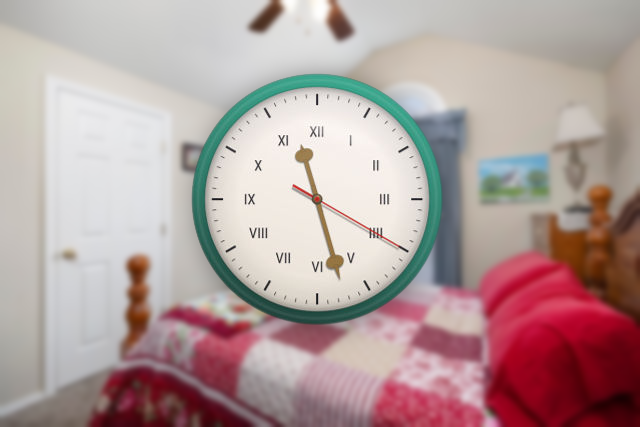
11:27:20
